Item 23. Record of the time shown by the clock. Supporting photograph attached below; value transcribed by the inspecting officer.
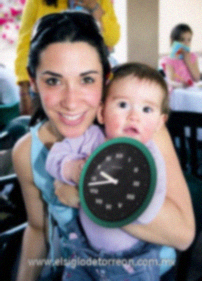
9:43
